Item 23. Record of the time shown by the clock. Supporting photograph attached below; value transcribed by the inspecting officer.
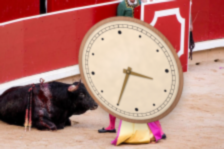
3:35
